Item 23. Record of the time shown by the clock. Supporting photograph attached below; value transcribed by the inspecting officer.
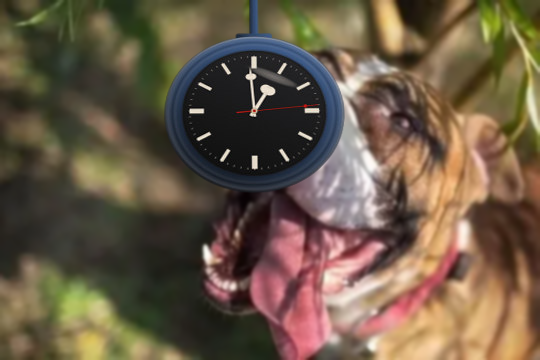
12:59:14
